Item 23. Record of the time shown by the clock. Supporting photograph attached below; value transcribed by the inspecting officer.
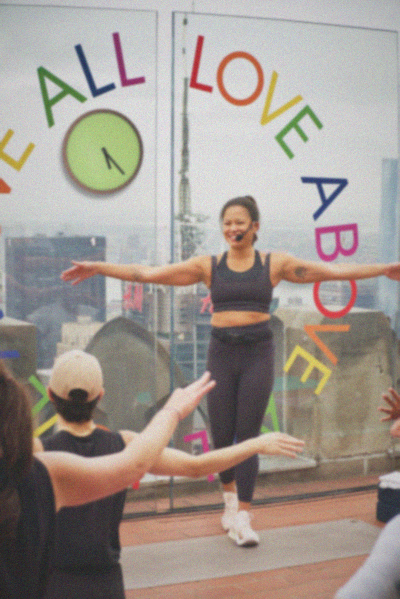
5:23
